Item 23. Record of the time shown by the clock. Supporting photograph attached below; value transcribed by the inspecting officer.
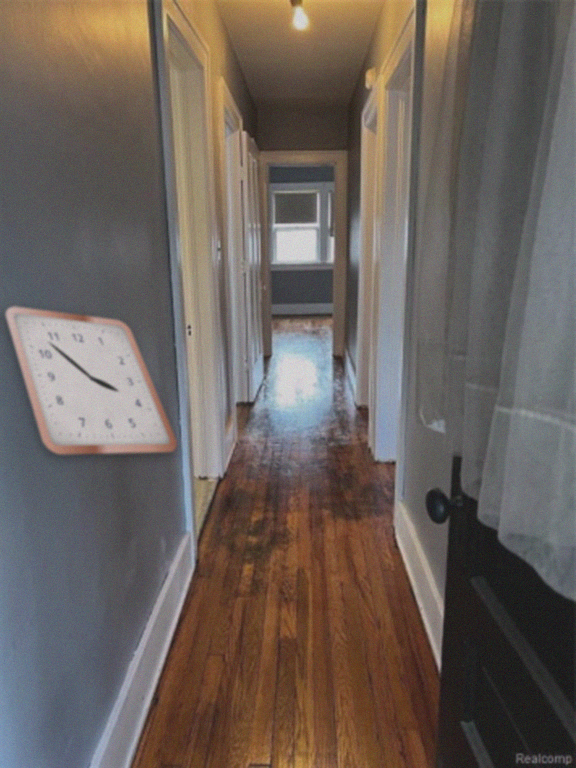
3:53
